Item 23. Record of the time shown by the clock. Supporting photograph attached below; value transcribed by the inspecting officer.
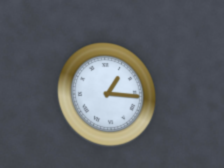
1:16
